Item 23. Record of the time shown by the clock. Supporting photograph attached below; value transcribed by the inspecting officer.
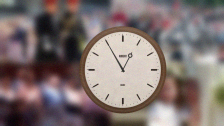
12:55
